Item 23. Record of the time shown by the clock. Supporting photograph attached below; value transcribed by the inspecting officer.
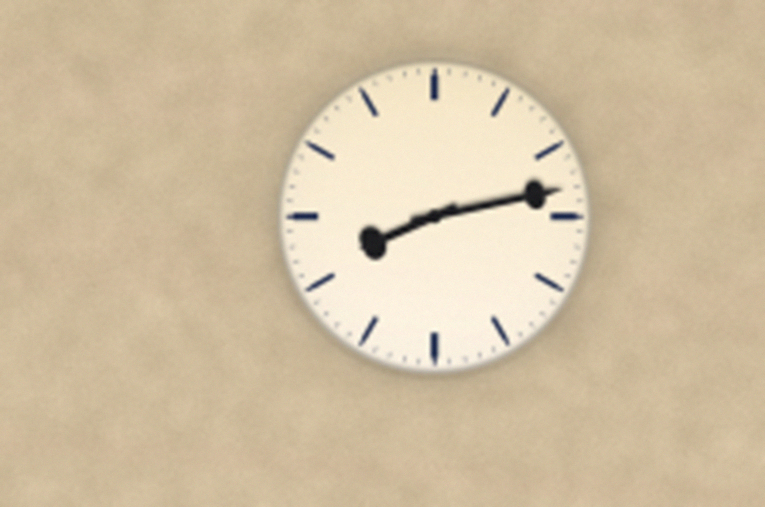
8:13
